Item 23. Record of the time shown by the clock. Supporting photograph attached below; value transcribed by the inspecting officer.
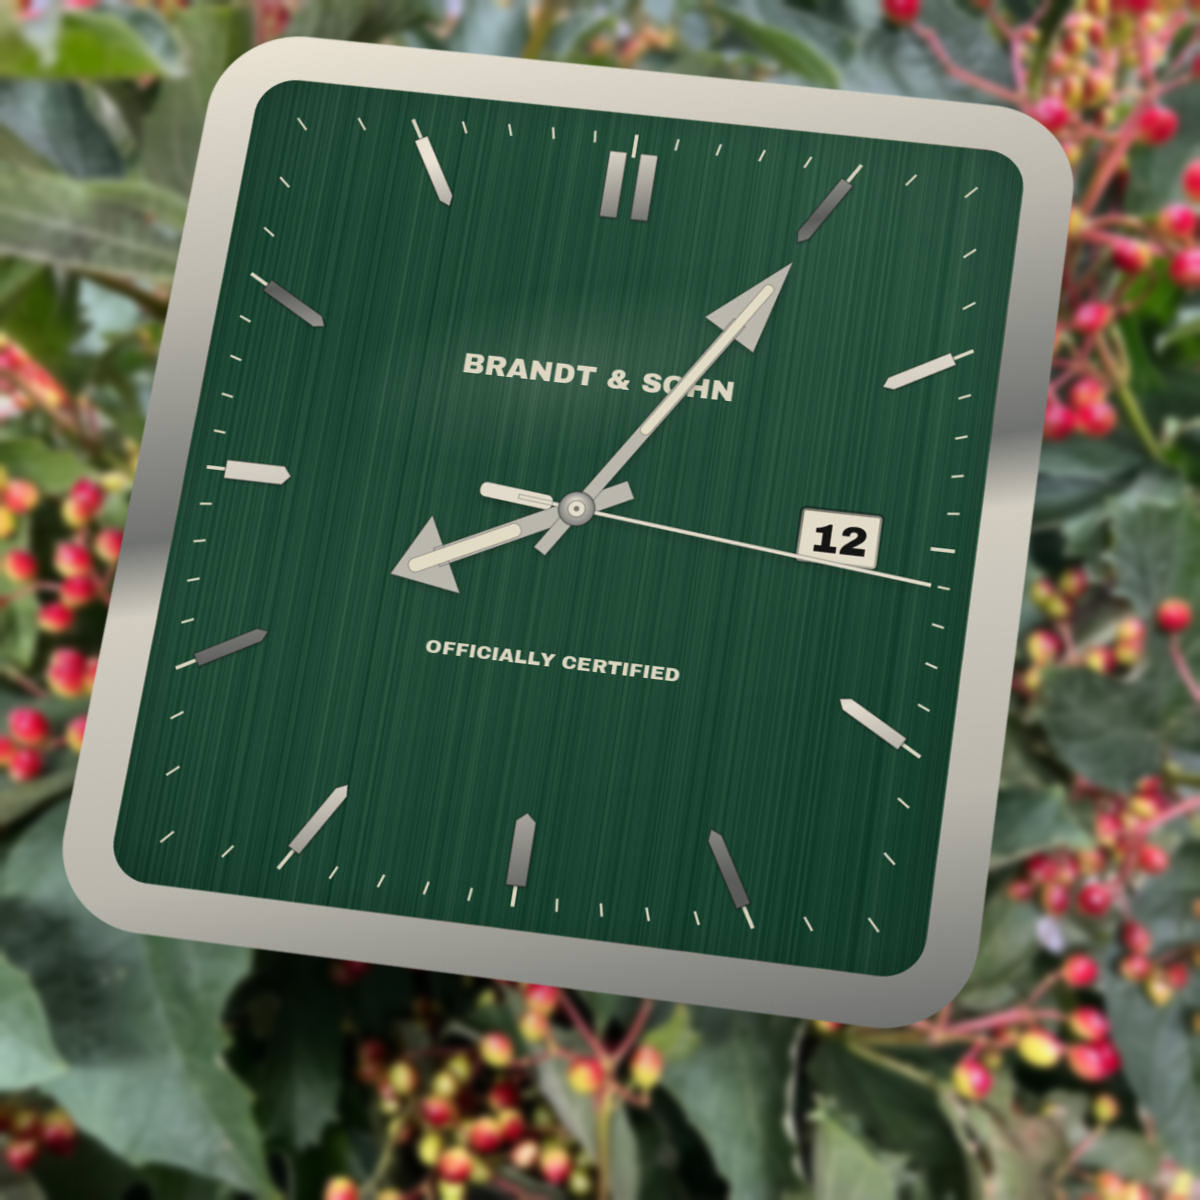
8:05:16
